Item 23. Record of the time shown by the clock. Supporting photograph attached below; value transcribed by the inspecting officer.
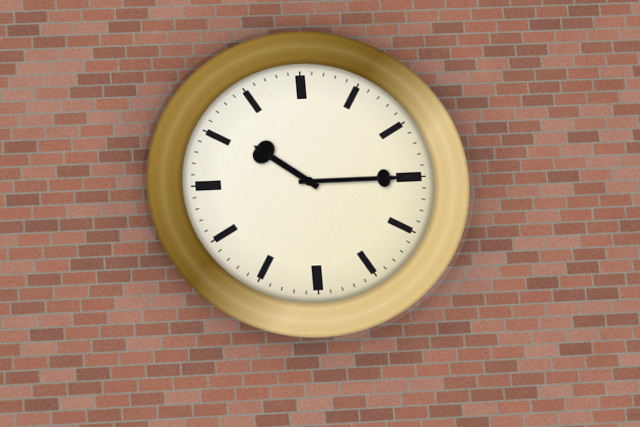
10:15
